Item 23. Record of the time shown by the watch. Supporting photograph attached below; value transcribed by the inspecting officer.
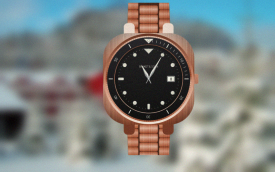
11:05
